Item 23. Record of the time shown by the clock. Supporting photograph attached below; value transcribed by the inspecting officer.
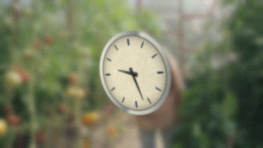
9:27
